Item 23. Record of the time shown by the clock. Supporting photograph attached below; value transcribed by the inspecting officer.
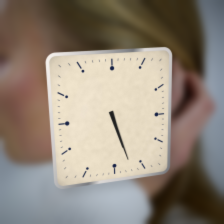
5:27
